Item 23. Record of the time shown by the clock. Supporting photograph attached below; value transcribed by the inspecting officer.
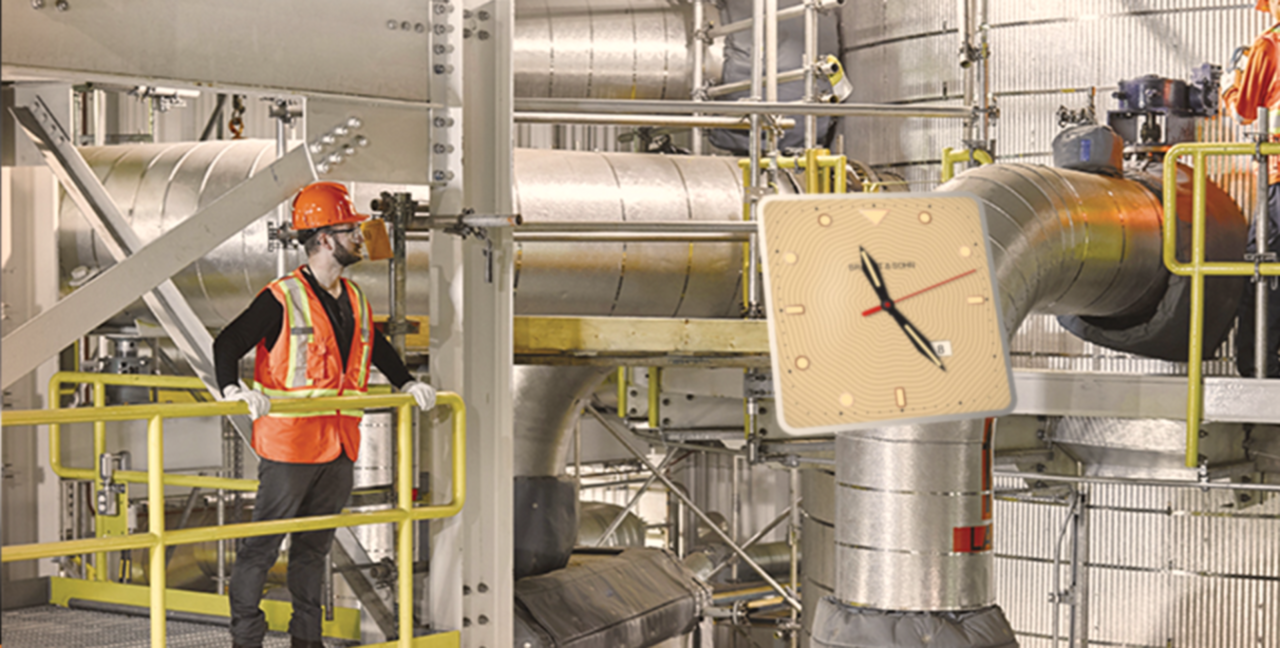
11:24:12
